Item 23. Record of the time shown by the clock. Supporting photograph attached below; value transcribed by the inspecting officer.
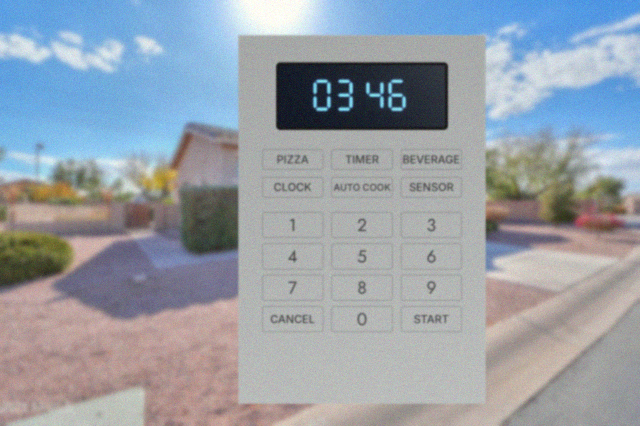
3:46
